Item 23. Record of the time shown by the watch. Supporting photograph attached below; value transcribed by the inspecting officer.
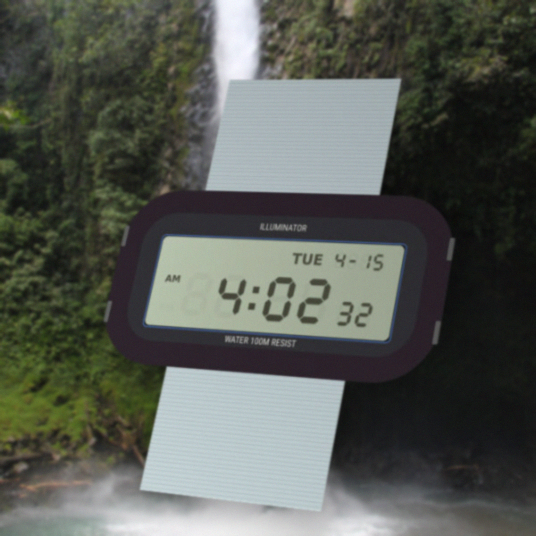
4:02:32
